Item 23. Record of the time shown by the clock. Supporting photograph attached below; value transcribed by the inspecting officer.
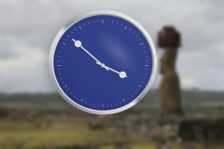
3:52
